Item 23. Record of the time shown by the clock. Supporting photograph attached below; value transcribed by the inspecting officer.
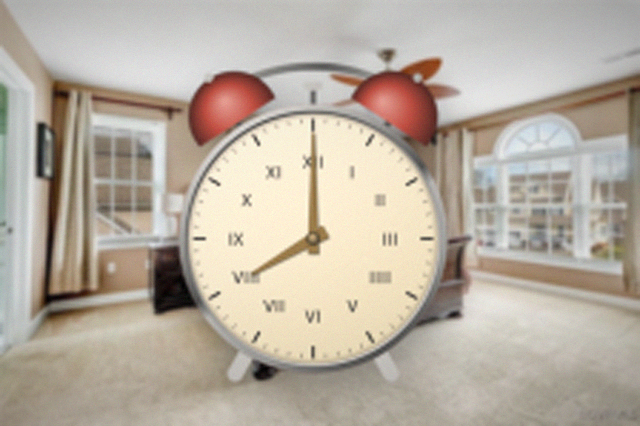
8:00
